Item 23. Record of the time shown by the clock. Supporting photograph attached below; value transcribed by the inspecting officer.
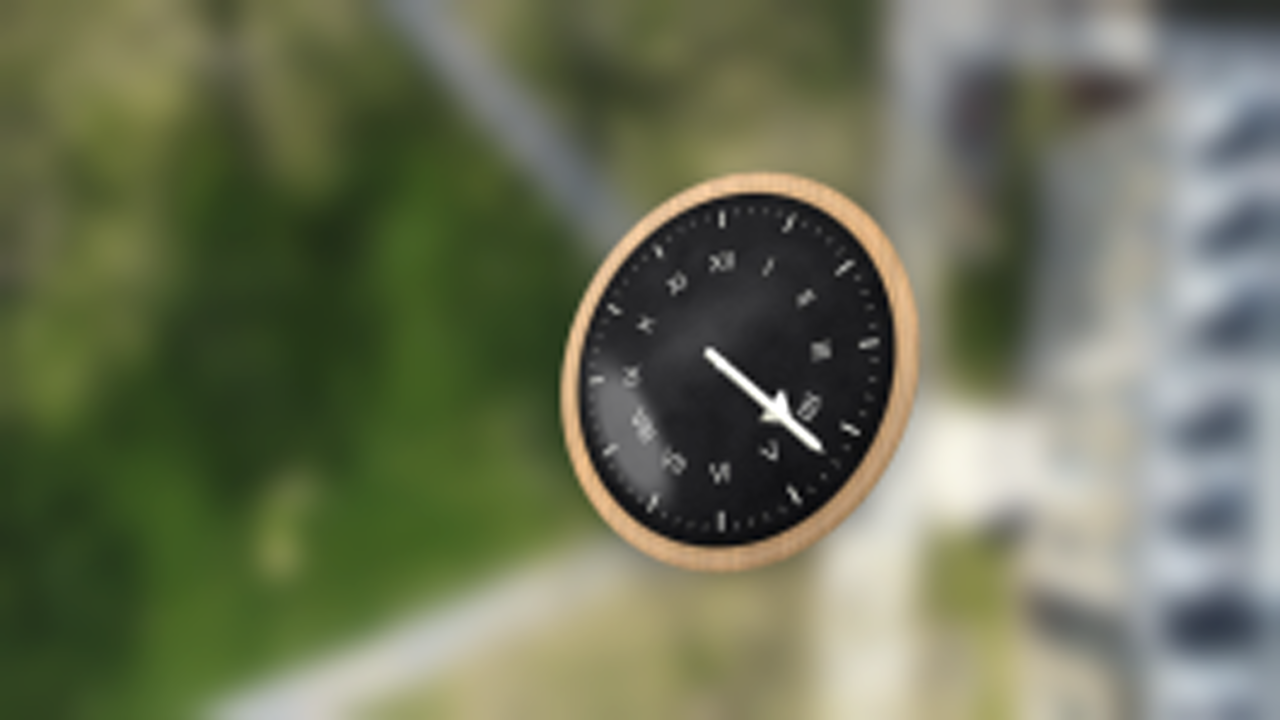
4:22
